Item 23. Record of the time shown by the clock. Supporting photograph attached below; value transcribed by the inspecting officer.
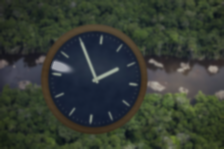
1:55
